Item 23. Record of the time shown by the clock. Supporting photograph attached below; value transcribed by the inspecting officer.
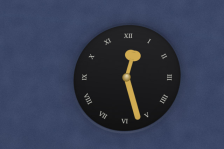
12:27
